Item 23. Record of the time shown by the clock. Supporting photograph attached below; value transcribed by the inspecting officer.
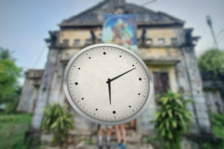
6:11
